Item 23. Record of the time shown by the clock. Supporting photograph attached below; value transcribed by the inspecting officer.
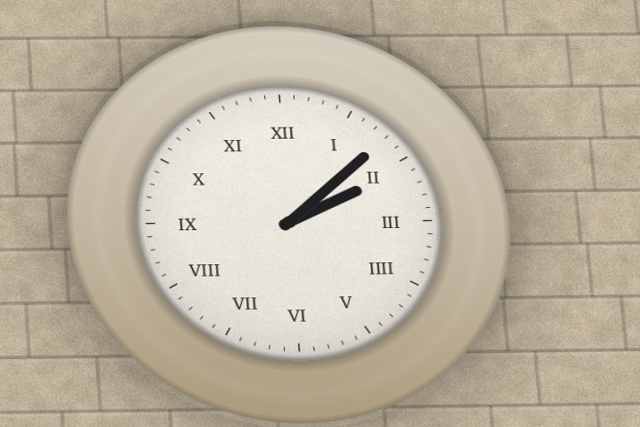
2:08
